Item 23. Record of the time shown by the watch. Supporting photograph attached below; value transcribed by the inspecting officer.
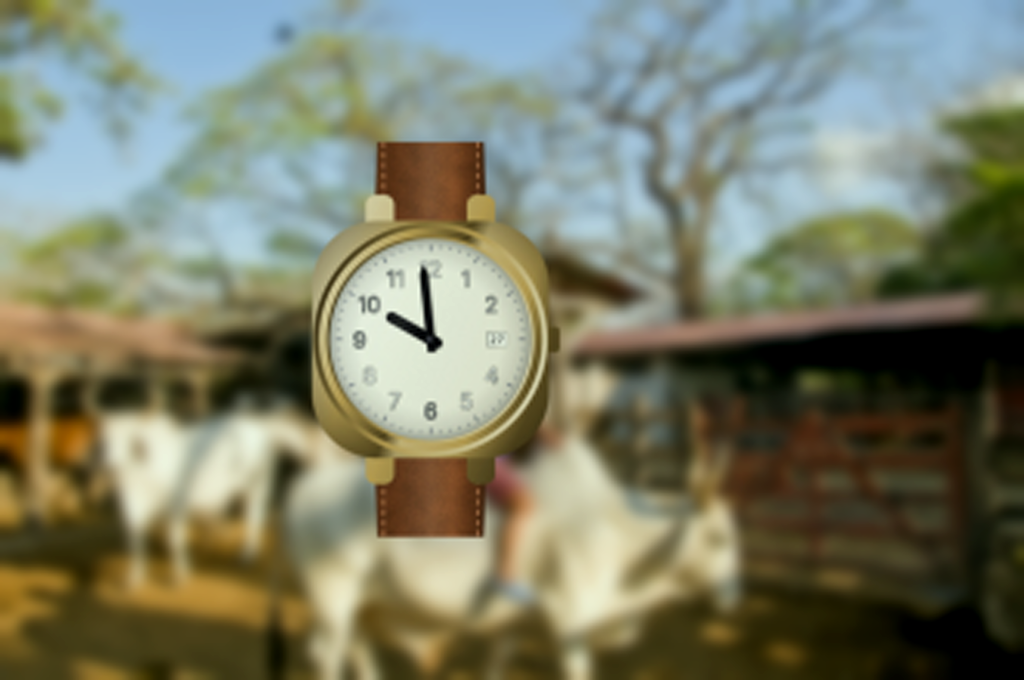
9:59
